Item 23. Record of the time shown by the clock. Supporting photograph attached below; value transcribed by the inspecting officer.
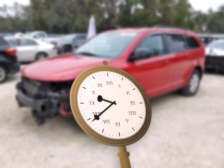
9:39
